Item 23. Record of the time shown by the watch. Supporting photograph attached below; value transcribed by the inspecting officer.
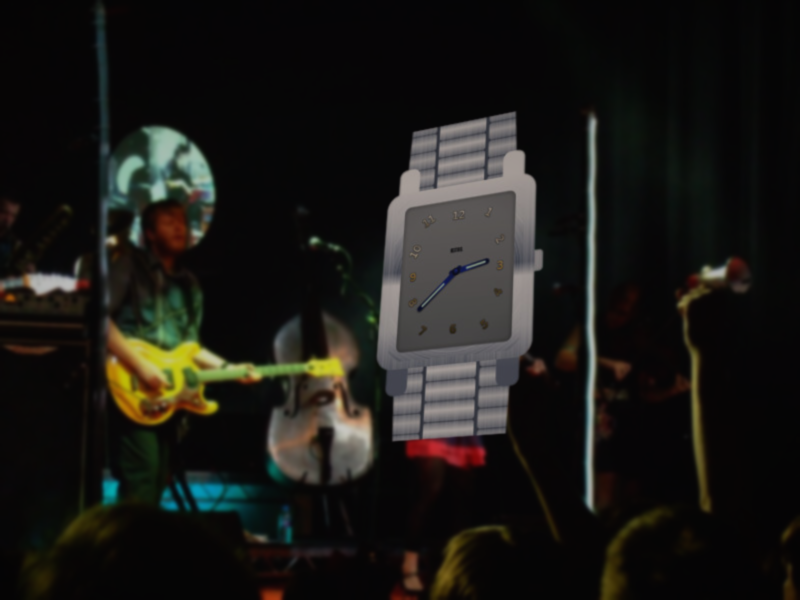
2:38
